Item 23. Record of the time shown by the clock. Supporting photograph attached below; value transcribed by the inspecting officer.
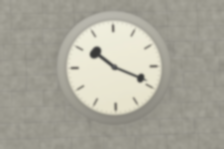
10:19
